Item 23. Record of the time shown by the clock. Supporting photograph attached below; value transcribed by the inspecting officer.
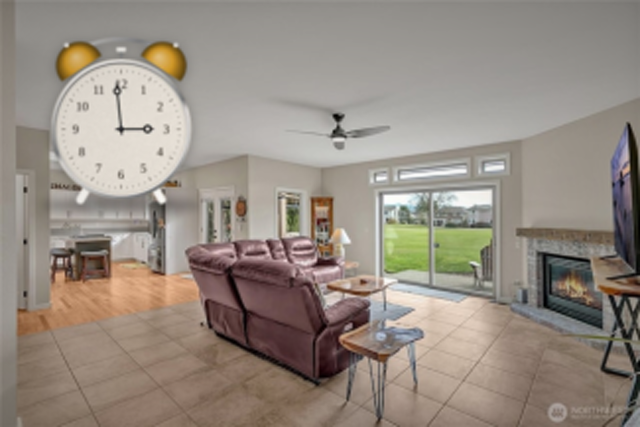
2:59
